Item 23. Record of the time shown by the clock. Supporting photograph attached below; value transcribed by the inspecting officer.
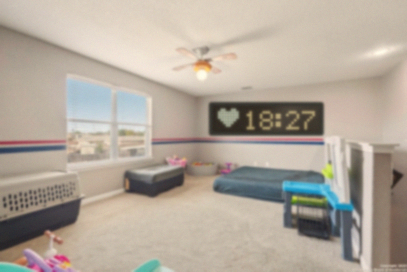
18:27
